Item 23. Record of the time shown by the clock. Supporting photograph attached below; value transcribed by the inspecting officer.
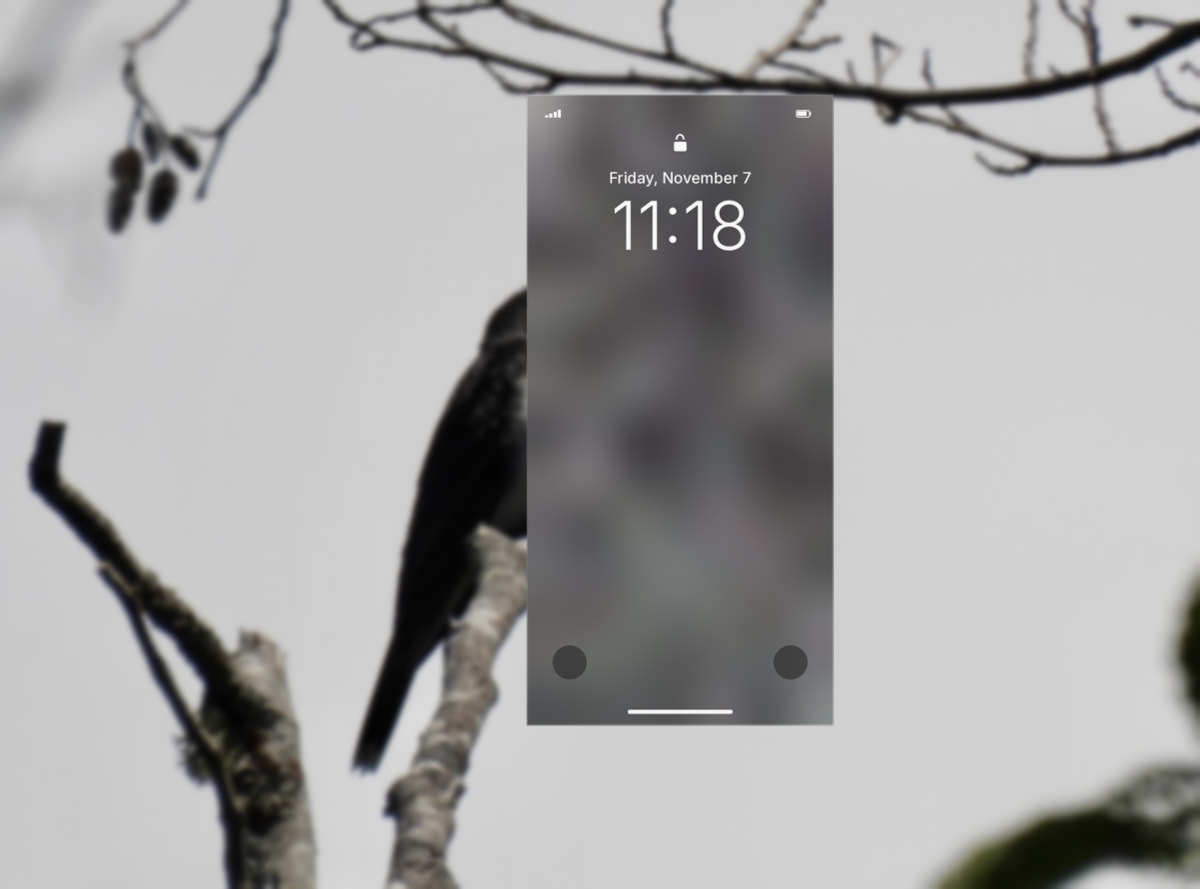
11:18
